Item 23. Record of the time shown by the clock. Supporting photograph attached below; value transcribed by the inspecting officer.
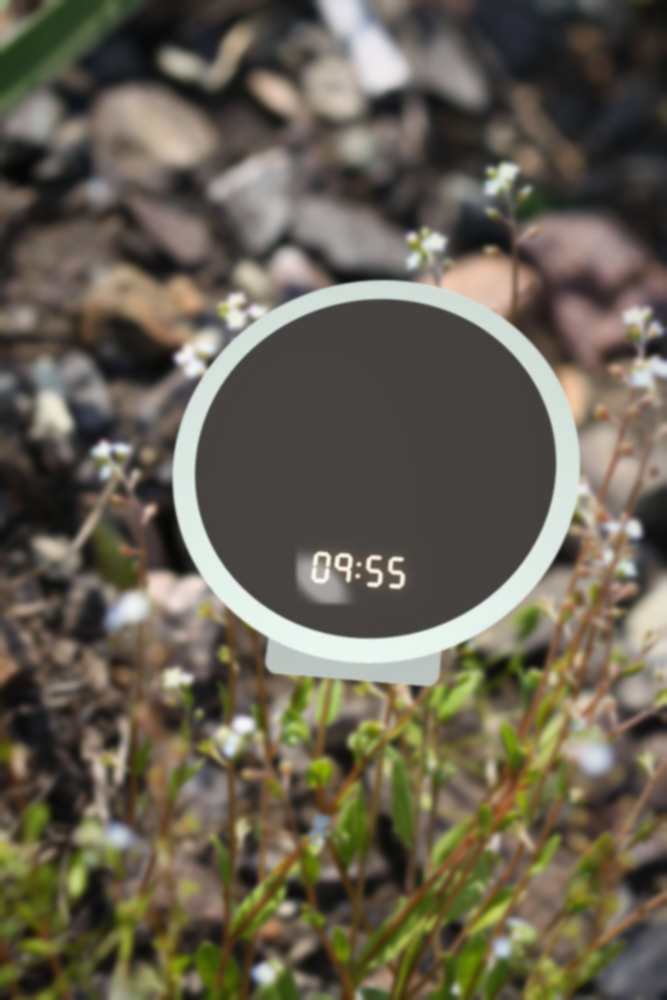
9:55
